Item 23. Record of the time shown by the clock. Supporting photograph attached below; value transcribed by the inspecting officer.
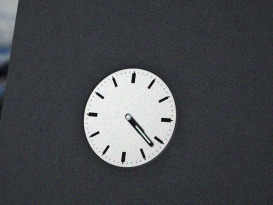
4:22
